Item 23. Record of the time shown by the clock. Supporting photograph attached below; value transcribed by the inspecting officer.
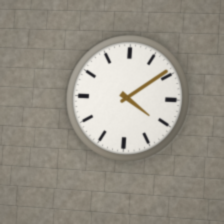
4:09
